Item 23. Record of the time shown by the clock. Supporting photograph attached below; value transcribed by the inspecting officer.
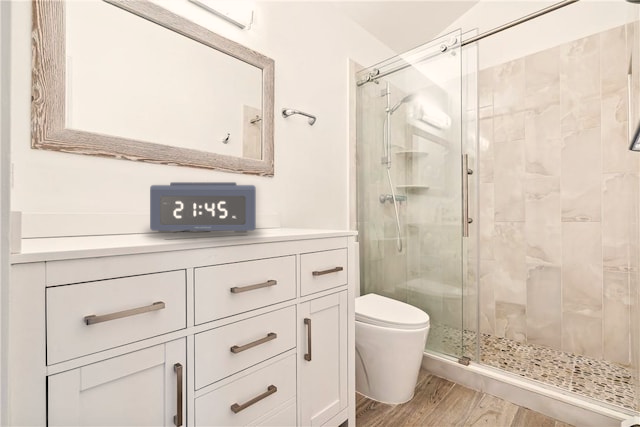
21:45
